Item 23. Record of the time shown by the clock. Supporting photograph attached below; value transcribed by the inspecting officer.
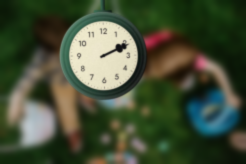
2:11
